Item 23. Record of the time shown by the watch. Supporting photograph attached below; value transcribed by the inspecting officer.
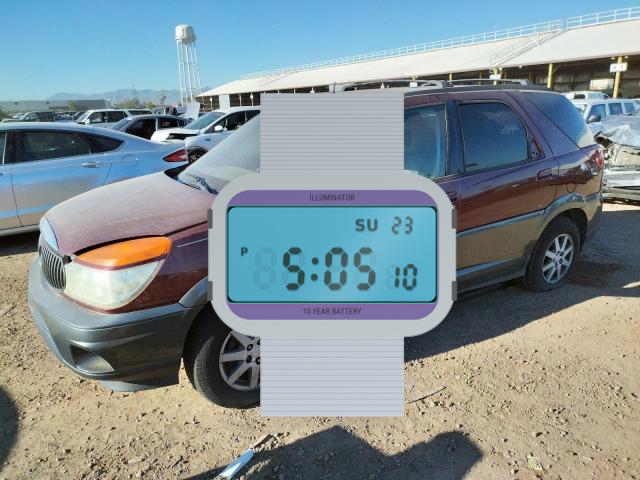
5:05:10
